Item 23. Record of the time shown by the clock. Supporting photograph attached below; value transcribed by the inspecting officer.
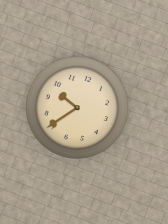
9:36
